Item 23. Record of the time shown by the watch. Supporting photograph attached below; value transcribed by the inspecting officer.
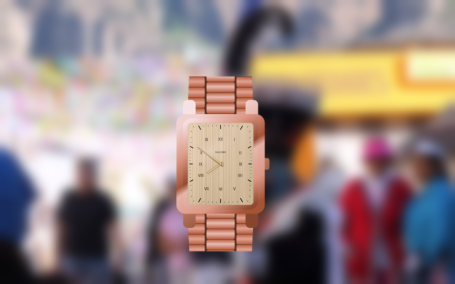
7:51
